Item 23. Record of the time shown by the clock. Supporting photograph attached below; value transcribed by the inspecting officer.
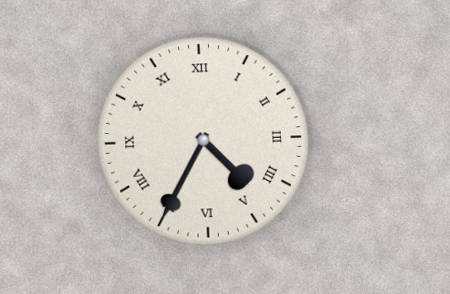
4:35
